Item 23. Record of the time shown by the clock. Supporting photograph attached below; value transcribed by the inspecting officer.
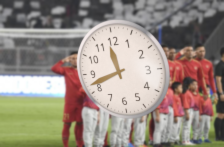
11:42
